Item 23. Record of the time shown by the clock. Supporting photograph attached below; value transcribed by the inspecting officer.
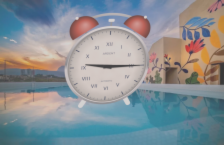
9:15
